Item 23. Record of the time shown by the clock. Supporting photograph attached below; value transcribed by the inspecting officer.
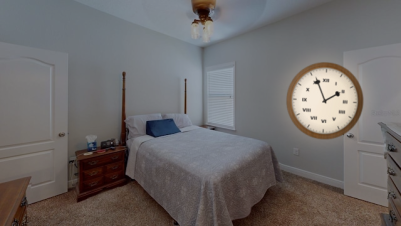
1:56
